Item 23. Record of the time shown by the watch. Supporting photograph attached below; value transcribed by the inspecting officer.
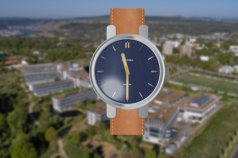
11:30
